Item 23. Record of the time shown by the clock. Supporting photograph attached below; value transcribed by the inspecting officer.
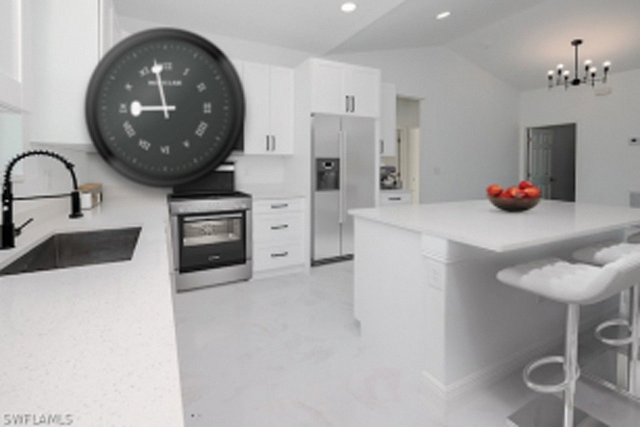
8:58
